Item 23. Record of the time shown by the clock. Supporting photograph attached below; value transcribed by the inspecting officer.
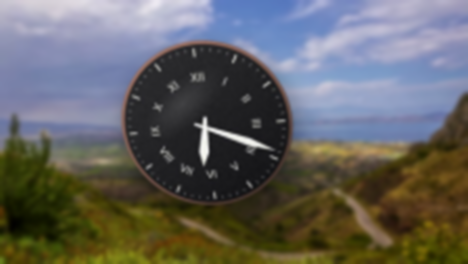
6:19
